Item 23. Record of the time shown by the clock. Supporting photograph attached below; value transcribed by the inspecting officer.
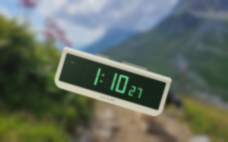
1:10
